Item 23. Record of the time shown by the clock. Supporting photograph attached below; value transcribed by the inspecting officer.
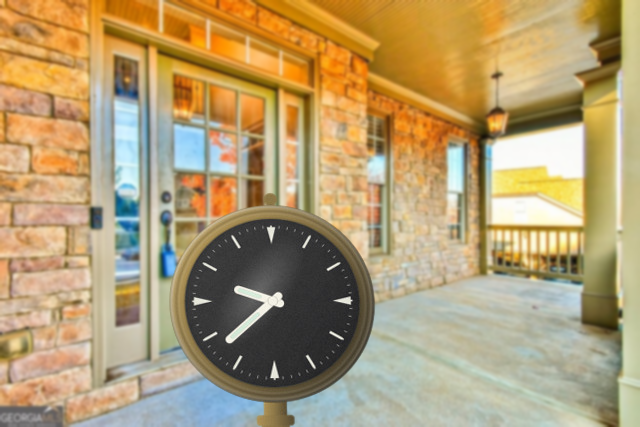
9:38
